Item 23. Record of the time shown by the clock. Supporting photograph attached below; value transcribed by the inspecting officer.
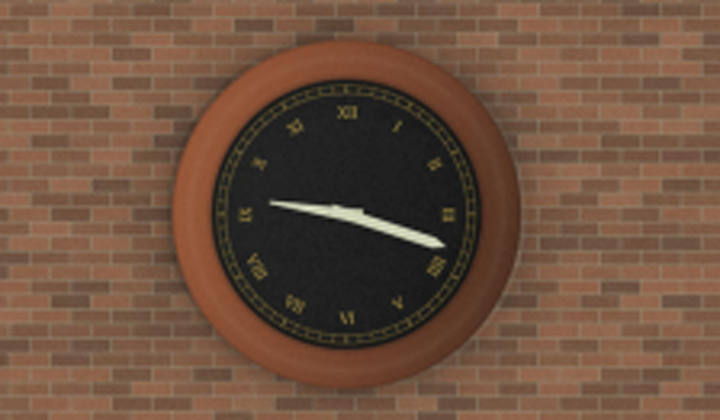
9:18
